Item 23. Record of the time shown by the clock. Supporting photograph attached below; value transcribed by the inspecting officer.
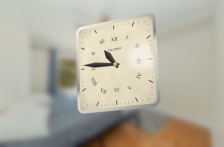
10:46
